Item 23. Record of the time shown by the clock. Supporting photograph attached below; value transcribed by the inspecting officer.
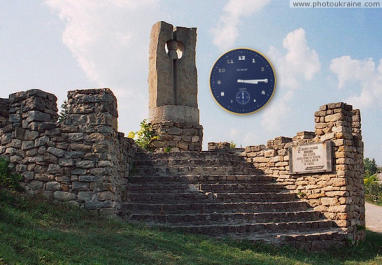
3:15
